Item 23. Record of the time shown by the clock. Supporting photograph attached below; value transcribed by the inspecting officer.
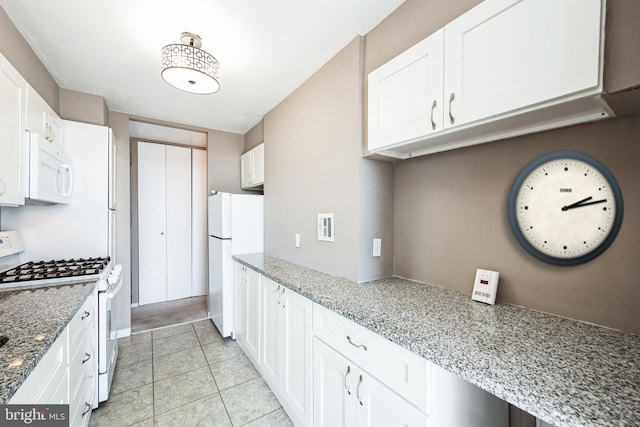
2:13
